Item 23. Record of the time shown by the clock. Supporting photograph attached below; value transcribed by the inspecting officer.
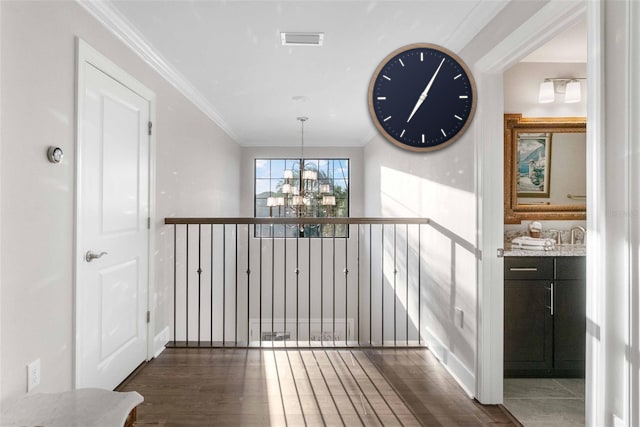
7:05
